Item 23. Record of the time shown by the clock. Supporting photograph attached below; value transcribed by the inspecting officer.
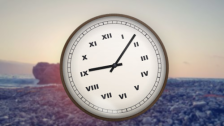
9:08
